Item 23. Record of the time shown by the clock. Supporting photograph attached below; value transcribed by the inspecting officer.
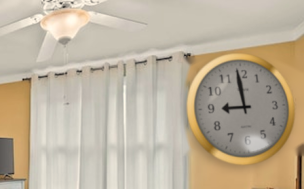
8:59
